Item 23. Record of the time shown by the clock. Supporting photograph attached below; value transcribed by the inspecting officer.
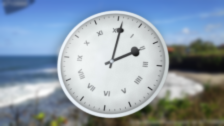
2:01
